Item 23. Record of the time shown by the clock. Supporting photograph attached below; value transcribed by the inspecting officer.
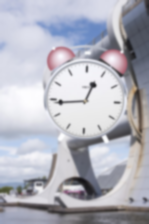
12:44
